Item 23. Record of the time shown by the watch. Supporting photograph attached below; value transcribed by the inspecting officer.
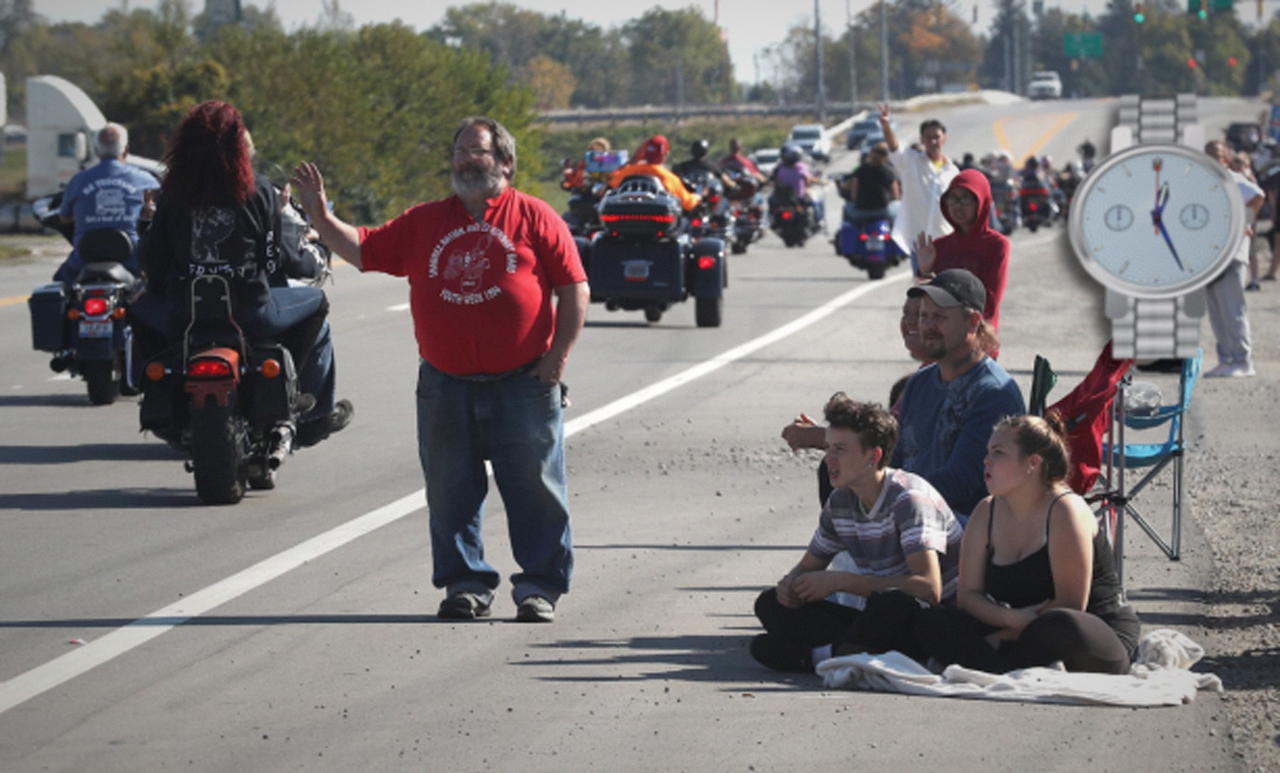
12:26
